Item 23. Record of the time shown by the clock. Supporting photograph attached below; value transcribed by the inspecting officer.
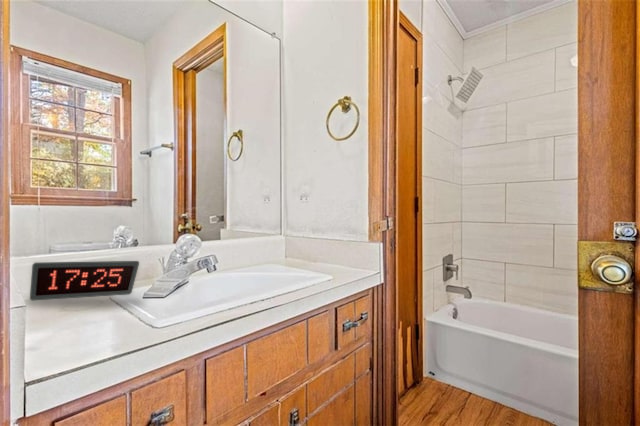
17:25
